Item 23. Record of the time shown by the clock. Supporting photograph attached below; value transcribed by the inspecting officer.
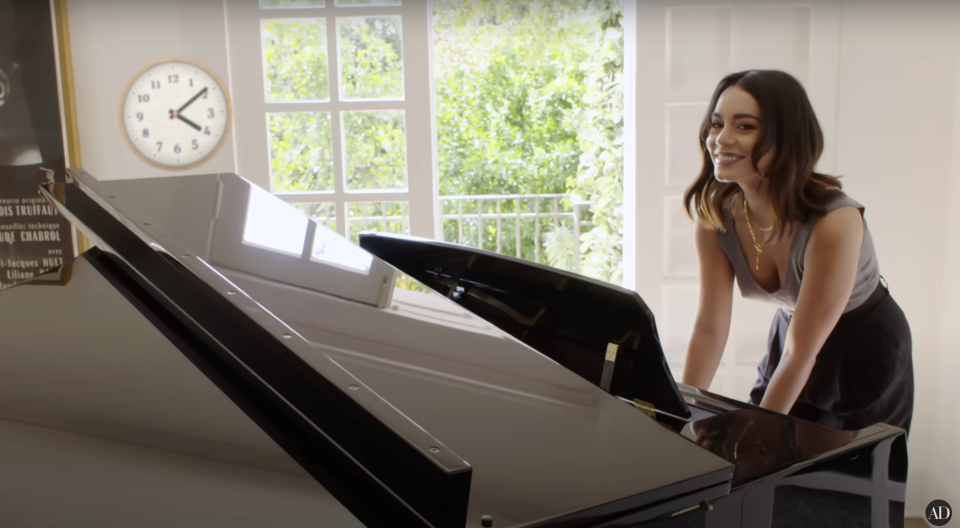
4:09
